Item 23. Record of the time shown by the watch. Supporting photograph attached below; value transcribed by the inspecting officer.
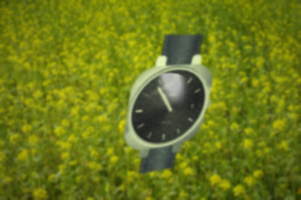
10:54
